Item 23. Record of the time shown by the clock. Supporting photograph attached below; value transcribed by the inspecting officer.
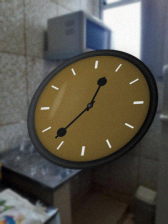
12:37
